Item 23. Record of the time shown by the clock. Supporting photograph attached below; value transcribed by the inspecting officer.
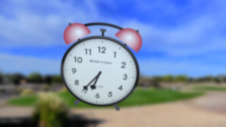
6:36
